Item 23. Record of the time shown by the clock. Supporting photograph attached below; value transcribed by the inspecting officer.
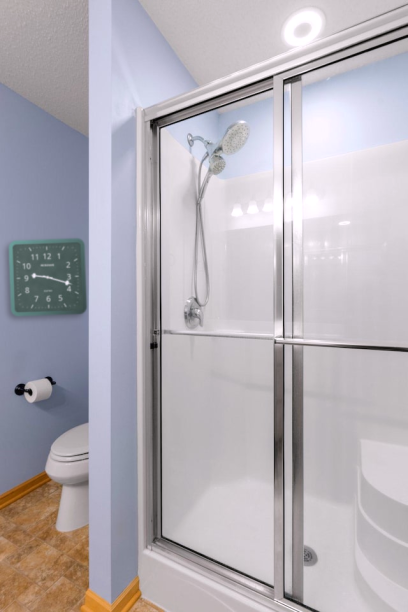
9:18
